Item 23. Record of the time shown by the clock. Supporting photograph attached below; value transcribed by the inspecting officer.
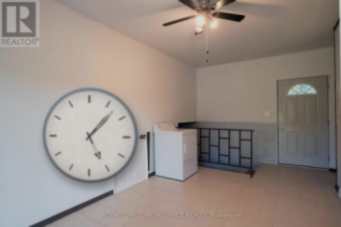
5:07
